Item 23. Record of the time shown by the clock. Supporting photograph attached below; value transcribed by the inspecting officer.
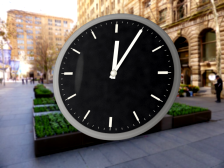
12:05
